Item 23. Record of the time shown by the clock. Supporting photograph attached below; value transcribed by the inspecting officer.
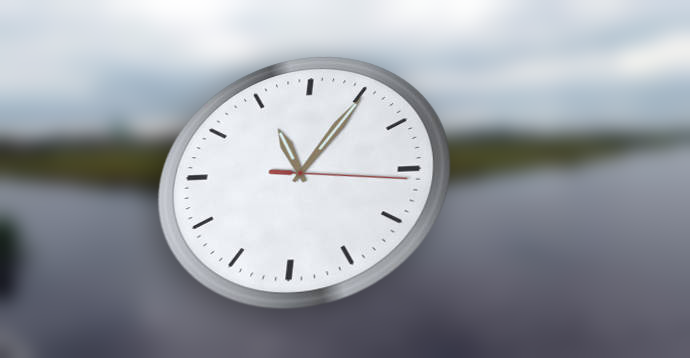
11:05:16
